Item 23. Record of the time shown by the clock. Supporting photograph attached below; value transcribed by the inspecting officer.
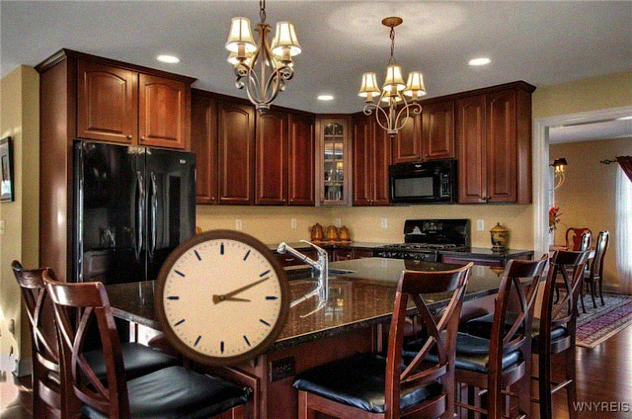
3:11
